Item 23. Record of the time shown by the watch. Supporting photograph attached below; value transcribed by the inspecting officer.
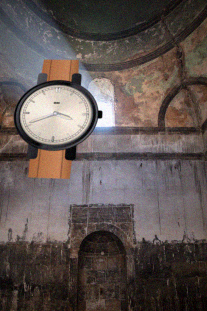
3:41
